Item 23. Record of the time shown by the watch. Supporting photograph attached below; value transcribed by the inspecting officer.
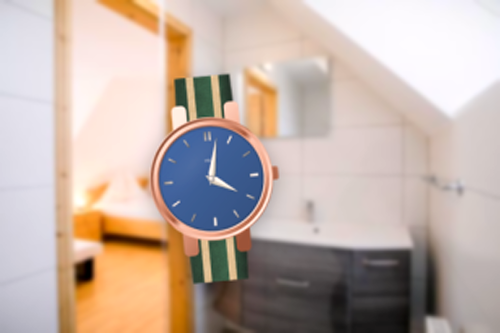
4:02
